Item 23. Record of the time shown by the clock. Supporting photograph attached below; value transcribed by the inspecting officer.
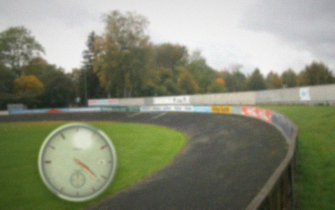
4:22
